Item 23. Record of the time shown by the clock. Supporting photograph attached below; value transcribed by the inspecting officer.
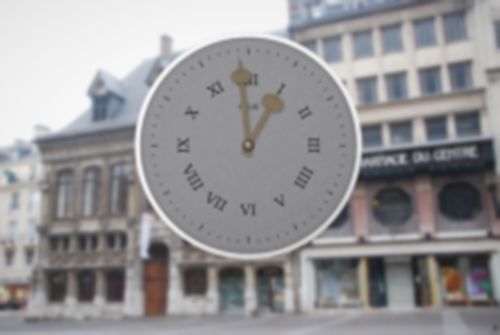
12:59
